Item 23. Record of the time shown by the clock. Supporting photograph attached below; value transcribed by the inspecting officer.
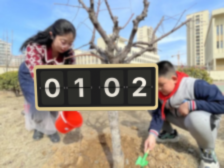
1:02
